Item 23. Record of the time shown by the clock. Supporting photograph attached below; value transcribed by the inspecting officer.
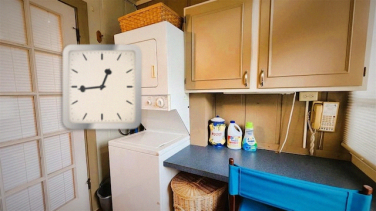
12:44
